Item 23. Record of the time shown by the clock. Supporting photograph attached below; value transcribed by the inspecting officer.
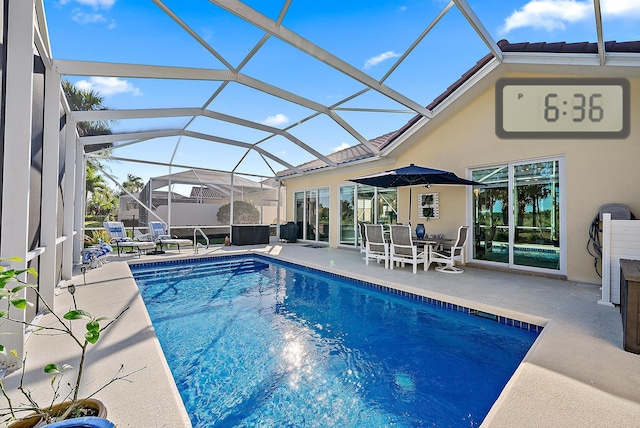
6:36
